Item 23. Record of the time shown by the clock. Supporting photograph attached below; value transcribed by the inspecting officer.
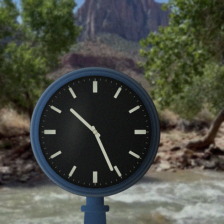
10:26
